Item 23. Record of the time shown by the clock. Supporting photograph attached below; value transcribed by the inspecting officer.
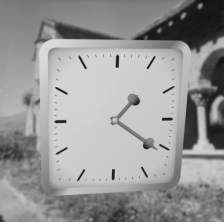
1:21
